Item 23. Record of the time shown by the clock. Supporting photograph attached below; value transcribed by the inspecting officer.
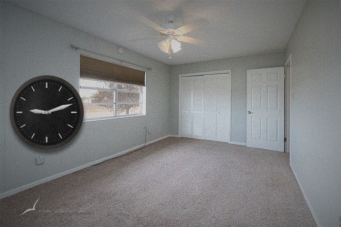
9:12
